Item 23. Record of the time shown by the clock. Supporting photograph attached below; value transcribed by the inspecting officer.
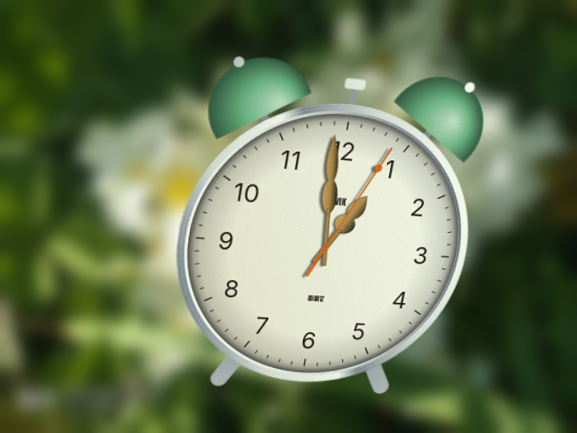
12:59:04
